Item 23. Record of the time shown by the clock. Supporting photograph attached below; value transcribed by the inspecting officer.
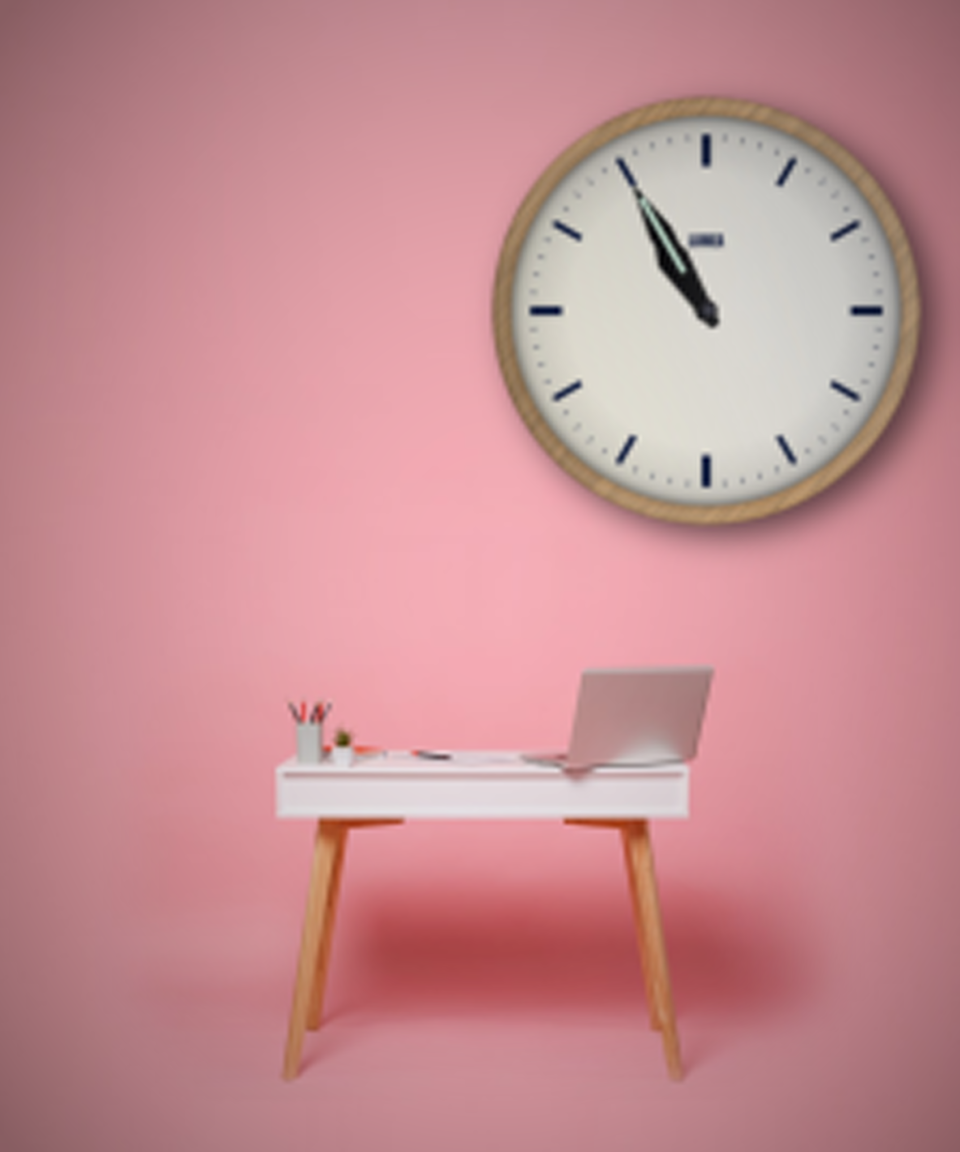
10:55
